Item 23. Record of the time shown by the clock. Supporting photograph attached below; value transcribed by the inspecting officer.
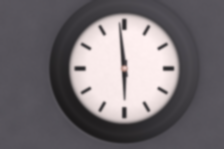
5:59
